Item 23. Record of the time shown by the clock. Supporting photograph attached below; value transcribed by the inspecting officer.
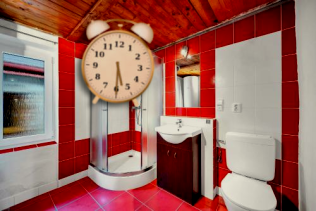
5:30
